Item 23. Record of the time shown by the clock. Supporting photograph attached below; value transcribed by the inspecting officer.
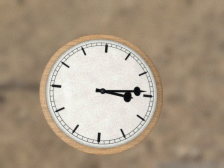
3:14
